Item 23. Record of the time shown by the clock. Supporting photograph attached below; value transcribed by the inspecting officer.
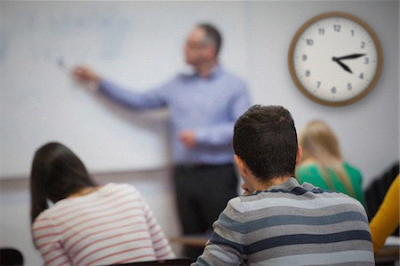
4:13
